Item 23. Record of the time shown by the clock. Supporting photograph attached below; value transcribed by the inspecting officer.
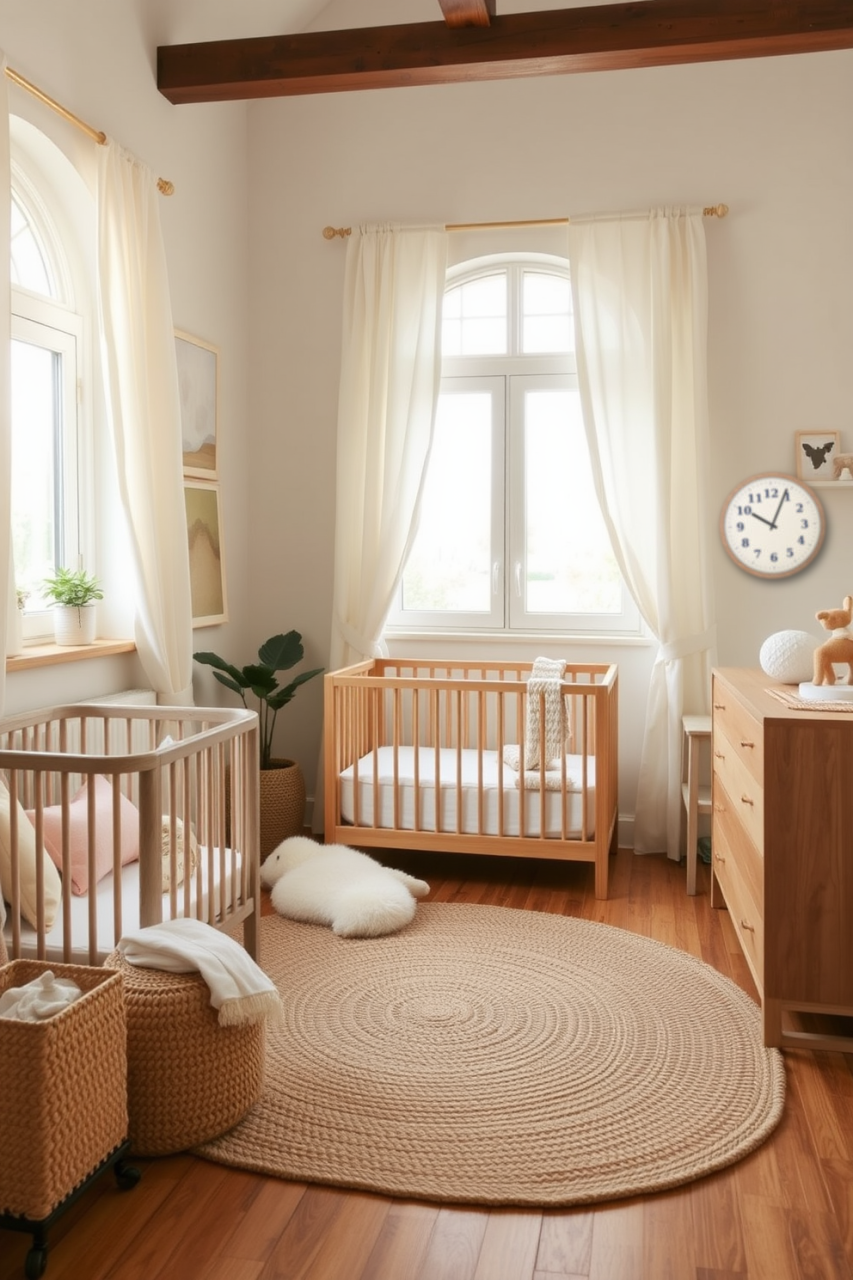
10:04
